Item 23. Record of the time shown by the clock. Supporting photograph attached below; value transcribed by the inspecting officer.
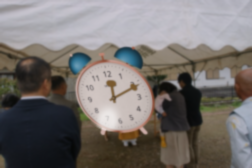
12:11
